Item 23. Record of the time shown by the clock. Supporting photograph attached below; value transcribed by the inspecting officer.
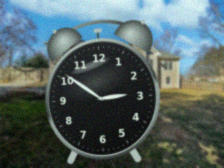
2:51
